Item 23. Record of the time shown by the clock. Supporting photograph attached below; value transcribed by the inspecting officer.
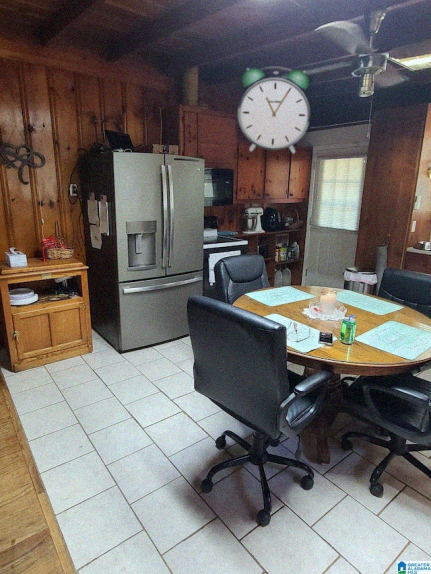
11:05
